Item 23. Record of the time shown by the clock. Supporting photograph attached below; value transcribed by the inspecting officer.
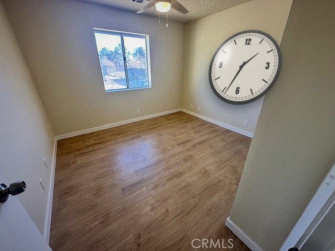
1:34
